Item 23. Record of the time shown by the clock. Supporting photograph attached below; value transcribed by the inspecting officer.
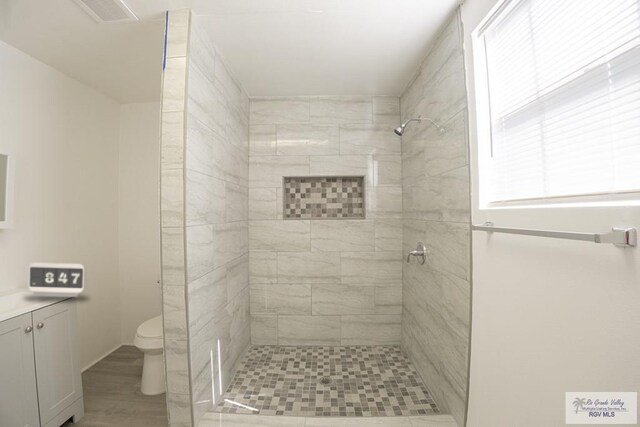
8:47
